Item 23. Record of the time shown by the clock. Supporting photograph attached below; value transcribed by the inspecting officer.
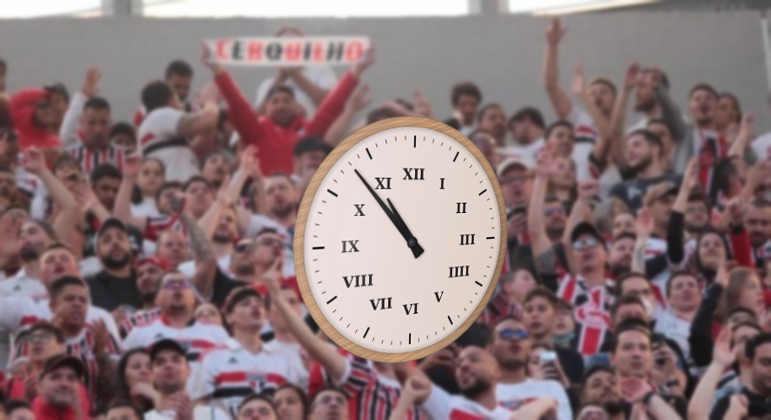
10:53
